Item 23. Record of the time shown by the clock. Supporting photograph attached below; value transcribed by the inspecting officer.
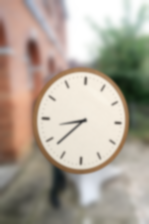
8:38
